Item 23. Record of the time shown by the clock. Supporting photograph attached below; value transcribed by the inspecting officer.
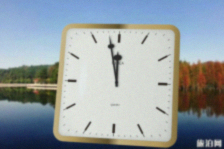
11:58
